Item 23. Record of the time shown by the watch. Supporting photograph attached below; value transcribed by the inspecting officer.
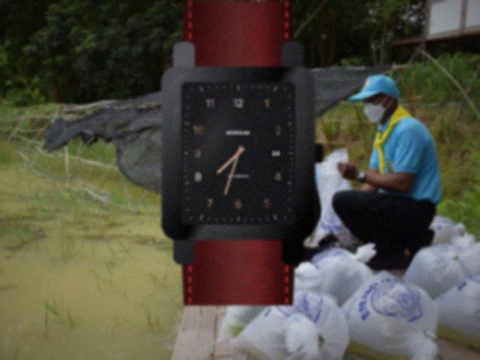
7:33
